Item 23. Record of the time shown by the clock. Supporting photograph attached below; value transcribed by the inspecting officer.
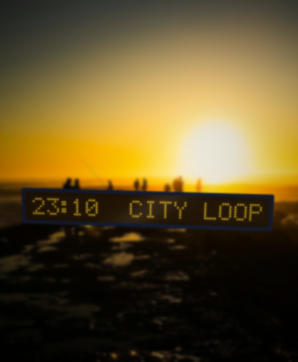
23:10
